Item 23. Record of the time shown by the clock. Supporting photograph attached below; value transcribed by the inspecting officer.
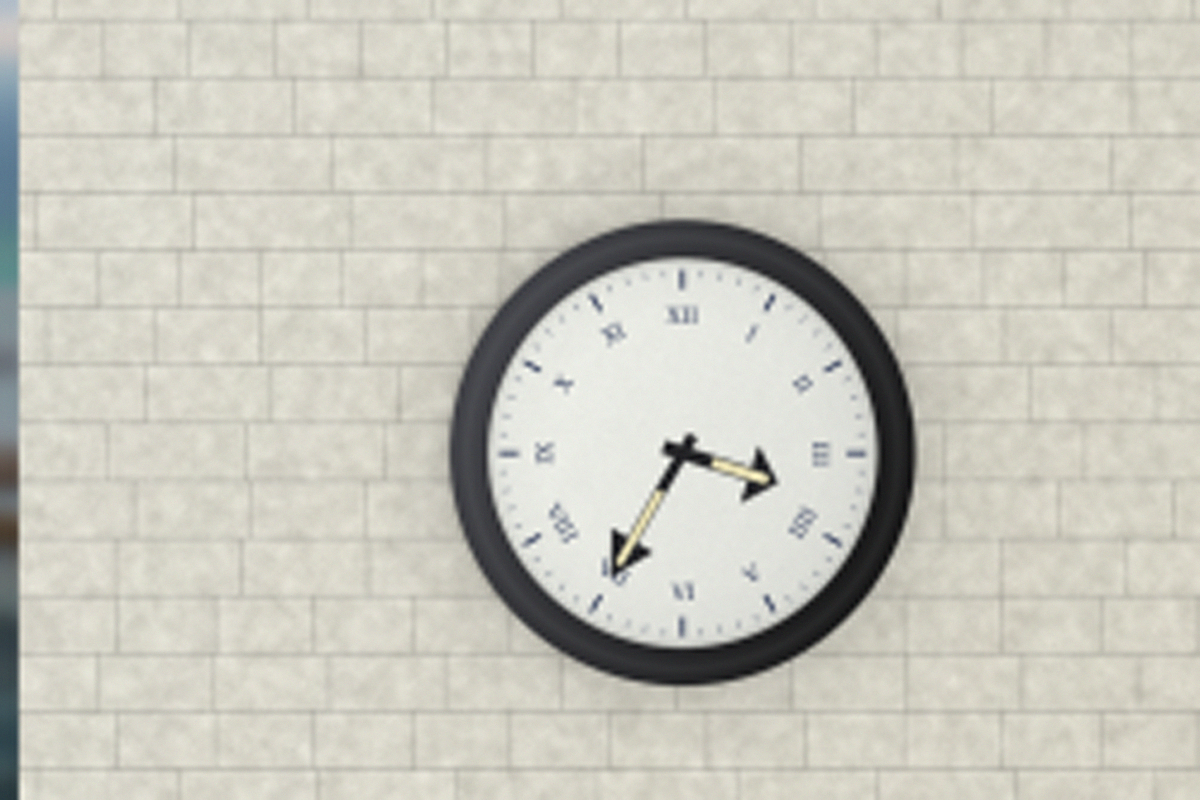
3:35
